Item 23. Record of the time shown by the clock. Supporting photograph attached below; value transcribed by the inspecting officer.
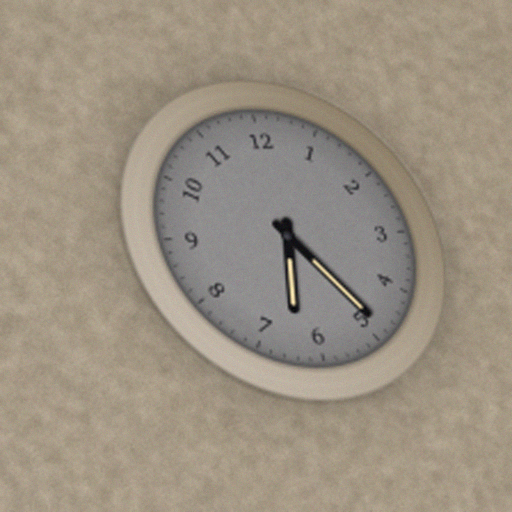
6:24
